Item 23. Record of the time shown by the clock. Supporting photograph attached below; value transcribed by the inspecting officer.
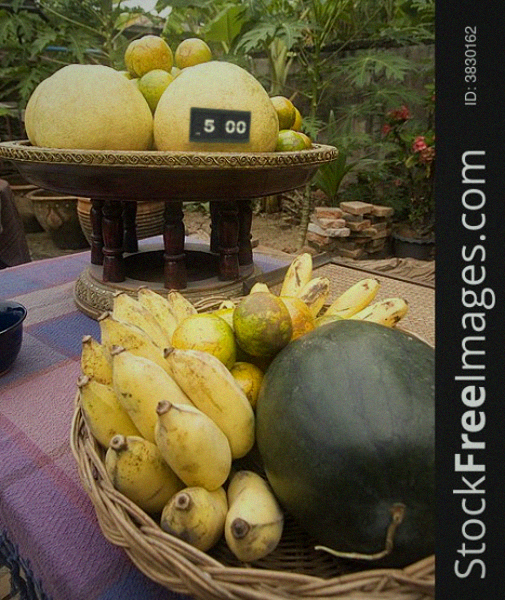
5:00
